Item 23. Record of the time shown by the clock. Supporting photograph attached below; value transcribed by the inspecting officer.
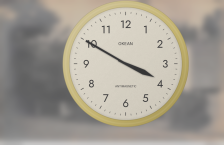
3:50
